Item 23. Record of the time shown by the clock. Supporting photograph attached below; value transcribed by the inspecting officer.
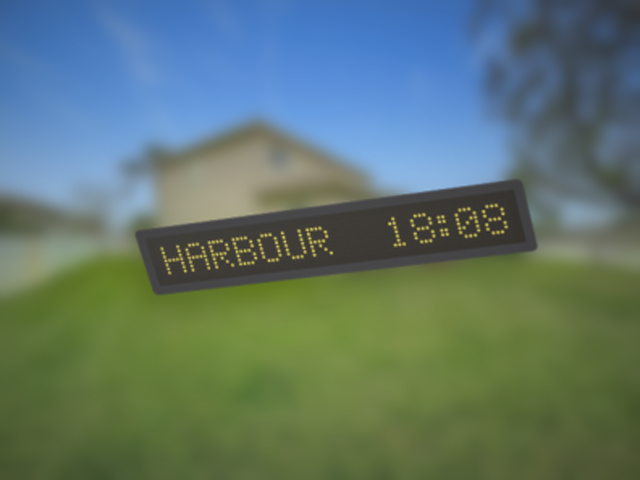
18:08
